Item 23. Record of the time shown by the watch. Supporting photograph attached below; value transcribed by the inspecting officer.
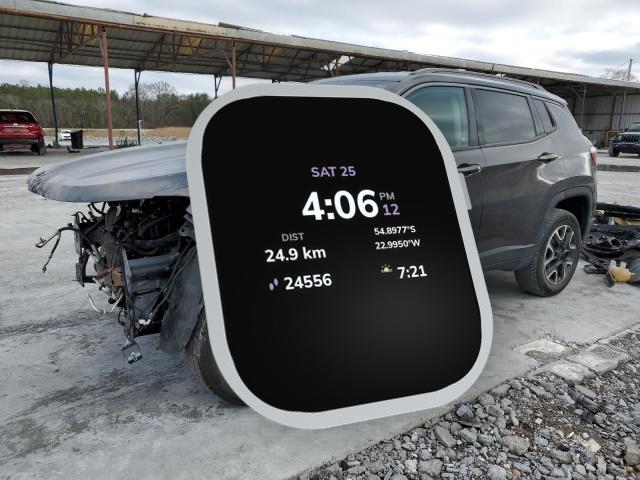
4:06:12
